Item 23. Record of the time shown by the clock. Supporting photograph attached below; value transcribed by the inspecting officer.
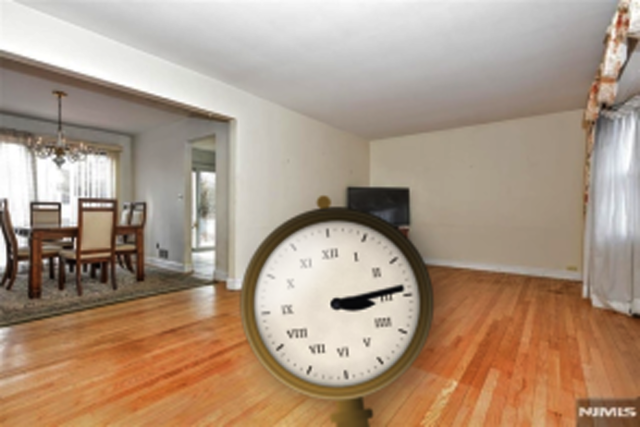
3:14
